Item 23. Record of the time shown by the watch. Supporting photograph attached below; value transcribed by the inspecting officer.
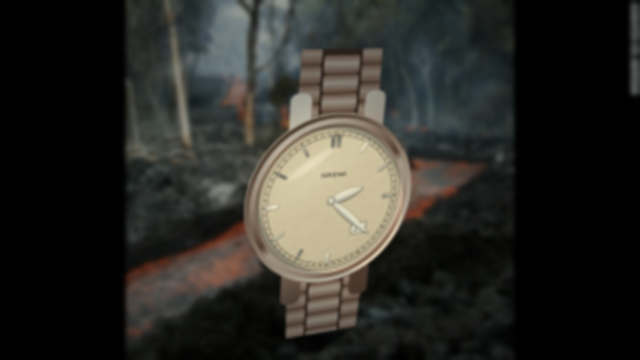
2:22
